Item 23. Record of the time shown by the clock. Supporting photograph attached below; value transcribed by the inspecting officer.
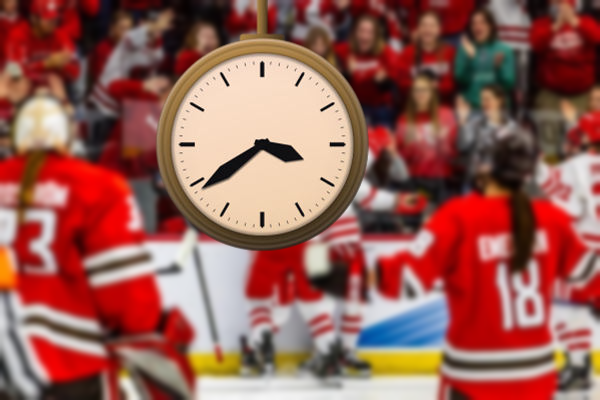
3:39
